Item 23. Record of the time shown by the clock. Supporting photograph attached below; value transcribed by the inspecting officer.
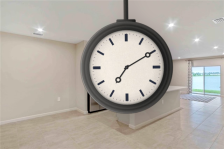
7:10
